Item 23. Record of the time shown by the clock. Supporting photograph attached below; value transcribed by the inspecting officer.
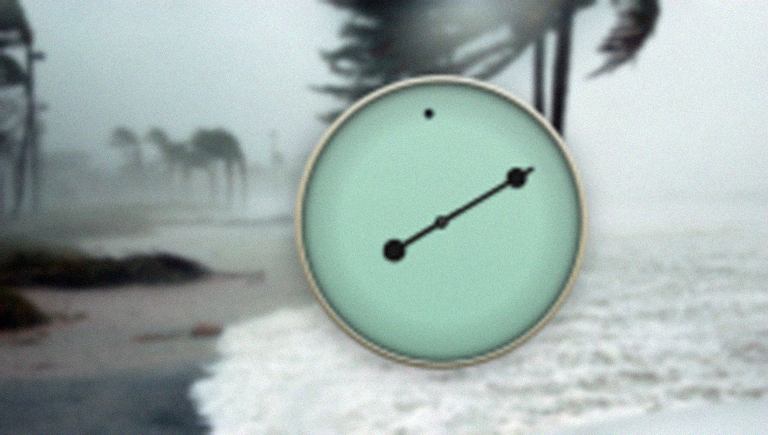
8:11
